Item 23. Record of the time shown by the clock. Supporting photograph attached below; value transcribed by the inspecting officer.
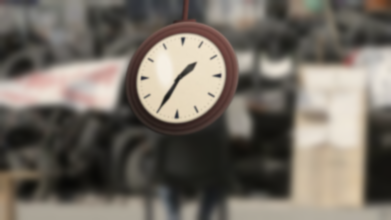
1:35
